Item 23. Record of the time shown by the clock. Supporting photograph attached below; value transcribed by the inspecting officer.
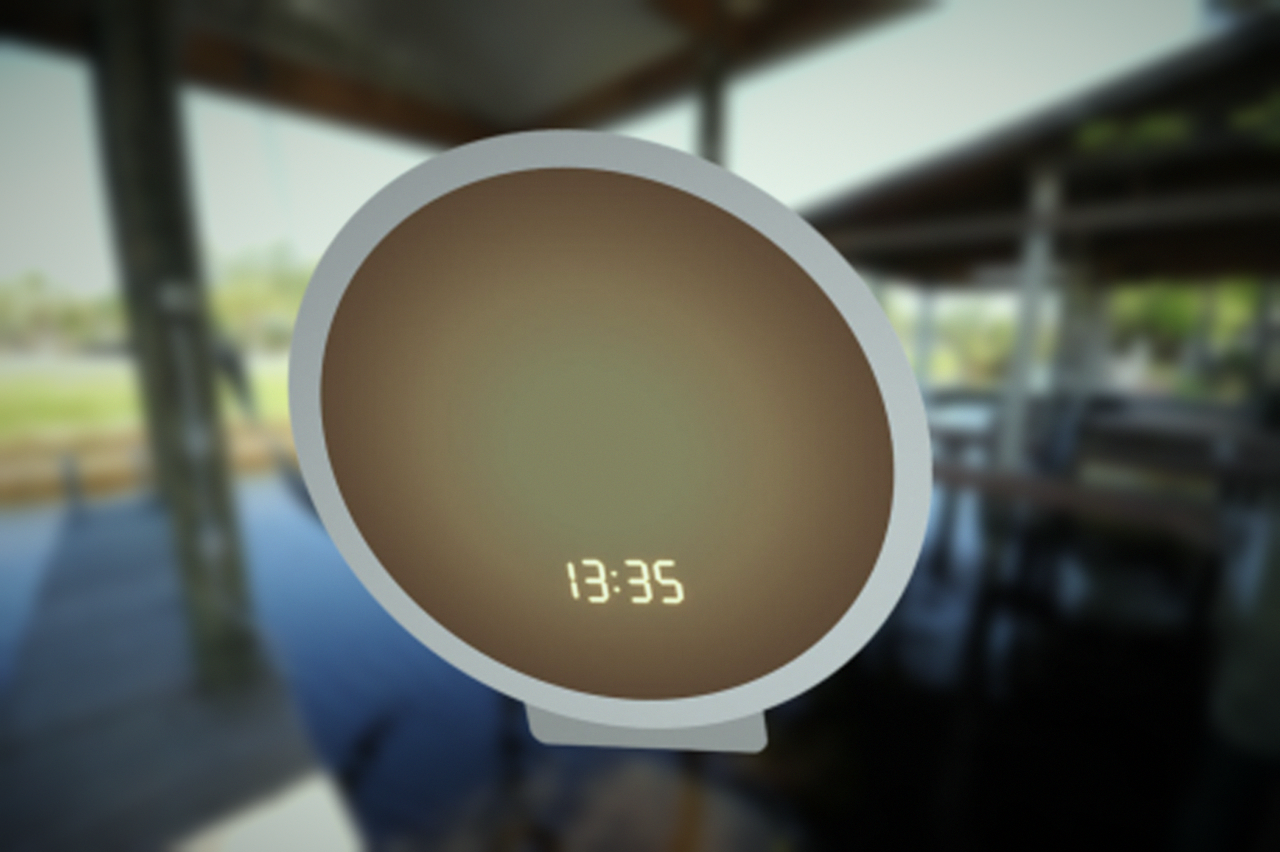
13:35
